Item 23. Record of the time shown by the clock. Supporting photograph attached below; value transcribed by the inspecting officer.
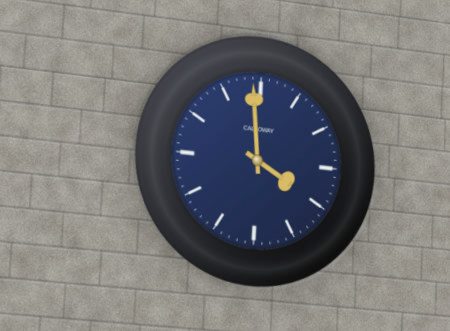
3:59
